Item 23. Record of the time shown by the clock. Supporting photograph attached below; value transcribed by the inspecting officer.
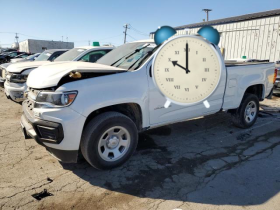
10:00
